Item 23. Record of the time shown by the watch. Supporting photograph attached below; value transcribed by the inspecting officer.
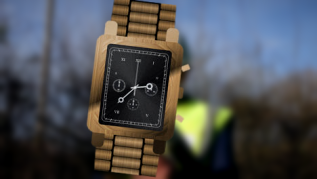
2:37
